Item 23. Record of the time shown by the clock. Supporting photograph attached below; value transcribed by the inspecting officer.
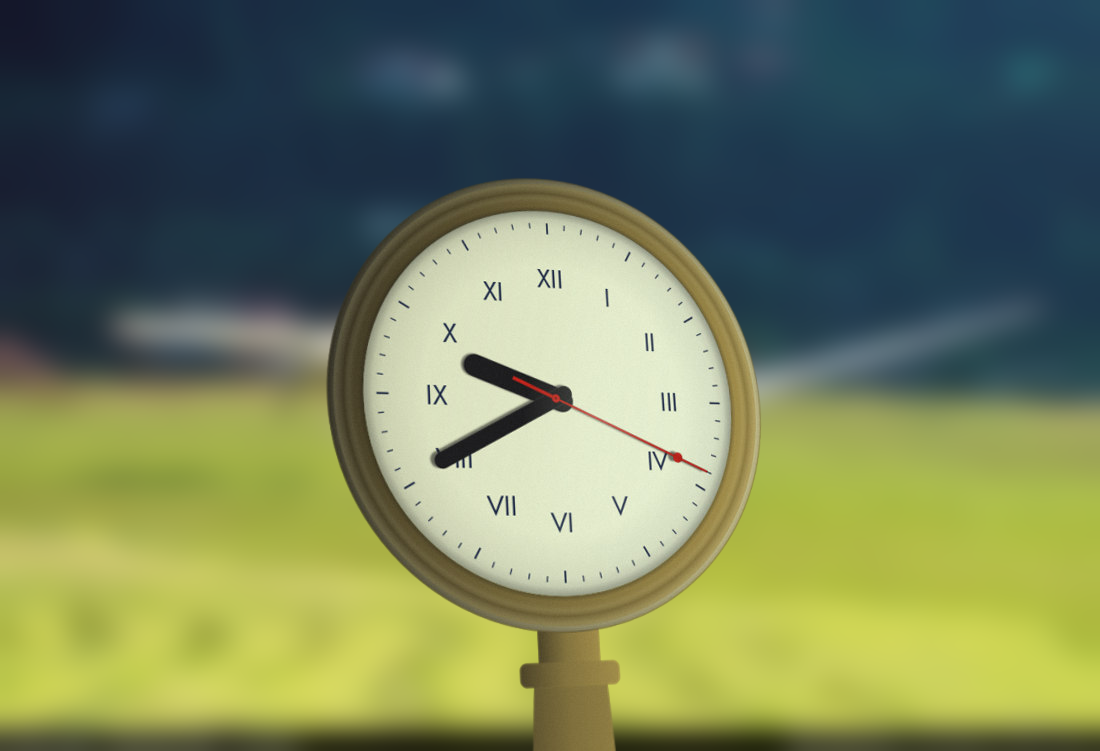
9:40:19
